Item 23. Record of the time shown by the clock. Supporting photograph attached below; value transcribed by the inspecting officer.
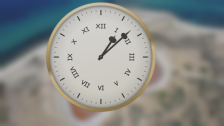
1:08
